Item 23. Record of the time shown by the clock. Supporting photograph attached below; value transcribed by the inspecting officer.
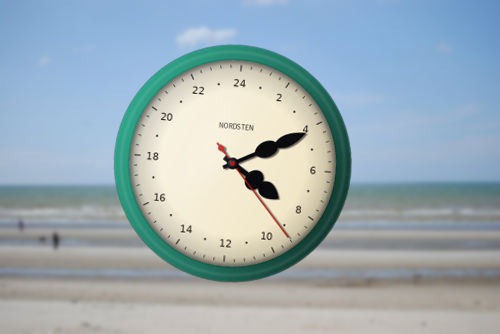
8:10:23
